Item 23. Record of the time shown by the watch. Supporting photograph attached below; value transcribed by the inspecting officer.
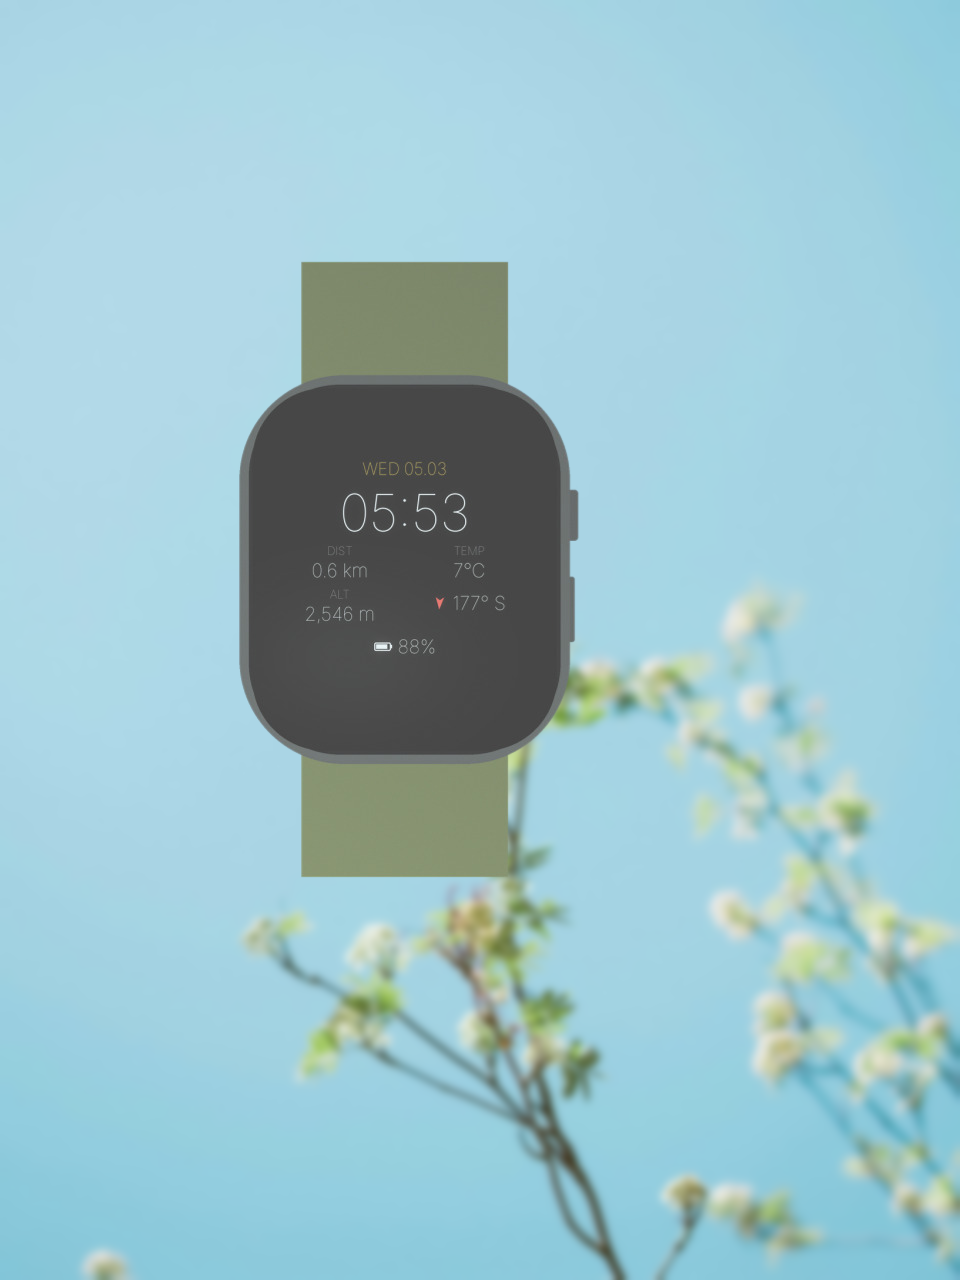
5:53
